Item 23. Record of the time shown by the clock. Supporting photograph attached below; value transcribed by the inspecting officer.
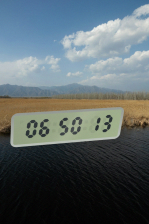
6:50:13
